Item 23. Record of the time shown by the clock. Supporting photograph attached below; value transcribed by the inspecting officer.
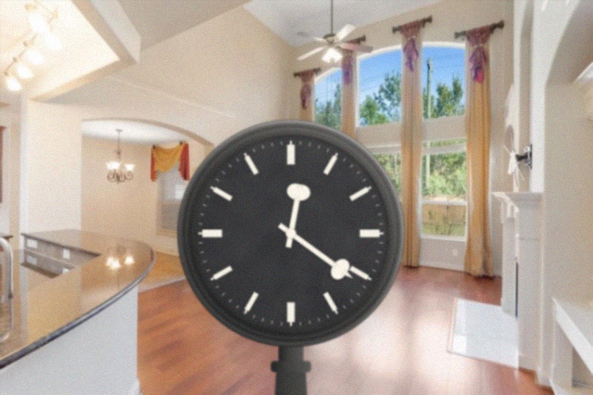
12:21
